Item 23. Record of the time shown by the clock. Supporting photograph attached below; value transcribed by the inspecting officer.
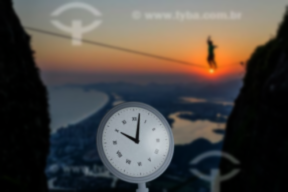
10:02
